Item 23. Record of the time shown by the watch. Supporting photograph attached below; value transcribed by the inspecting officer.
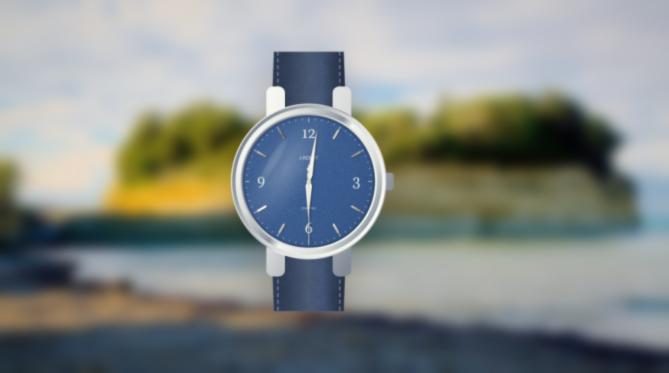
6:01:30
